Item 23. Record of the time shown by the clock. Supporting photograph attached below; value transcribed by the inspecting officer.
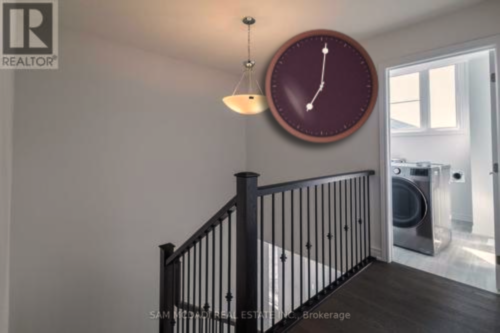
7:01
